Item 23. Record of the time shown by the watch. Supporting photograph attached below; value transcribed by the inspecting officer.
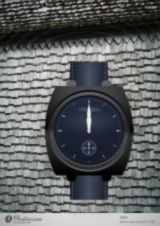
12:00
